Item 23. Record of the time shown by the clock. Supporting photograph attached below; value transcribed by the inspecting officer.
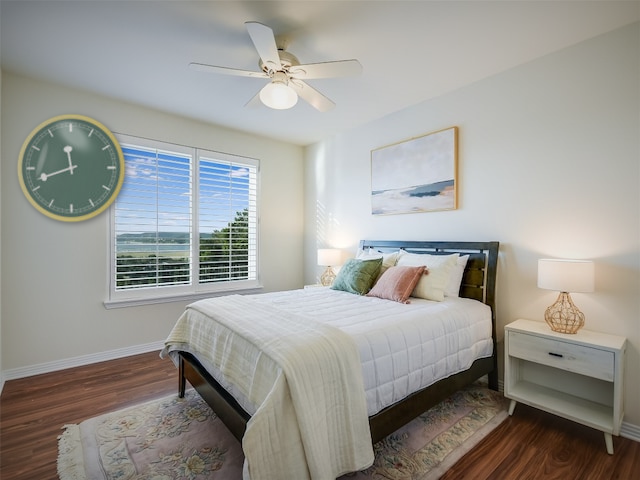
11:42
